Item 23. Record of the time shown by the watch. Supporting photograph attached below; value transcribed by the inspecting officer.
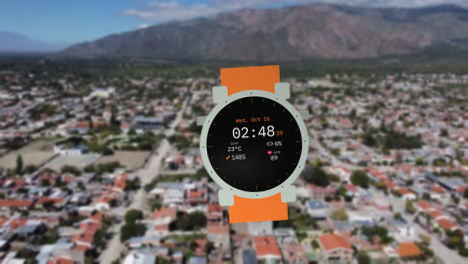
2:48
